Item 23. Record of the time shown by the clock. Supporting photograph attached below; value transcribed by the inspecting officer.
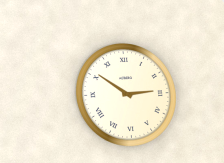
2:51
